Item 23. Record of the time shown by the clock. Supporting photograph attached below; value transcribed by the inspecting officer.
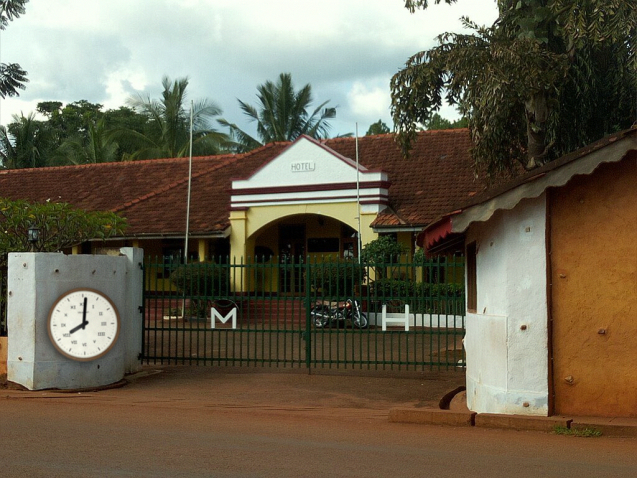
8:01
